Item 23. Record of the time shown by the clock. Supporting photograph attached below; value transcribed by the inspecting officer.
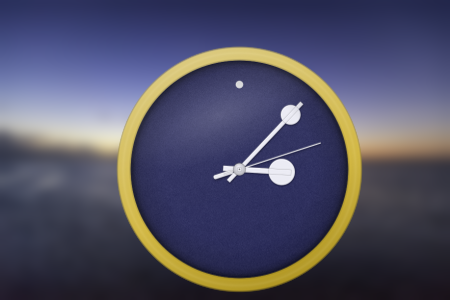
3:07:12
